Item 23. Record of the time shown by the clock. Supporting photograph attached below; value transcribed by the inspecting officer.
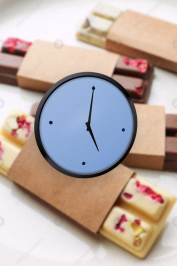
5:00
